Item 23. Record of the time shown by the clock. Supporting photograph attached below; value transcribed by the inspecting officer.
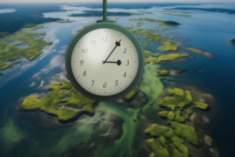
3:06
